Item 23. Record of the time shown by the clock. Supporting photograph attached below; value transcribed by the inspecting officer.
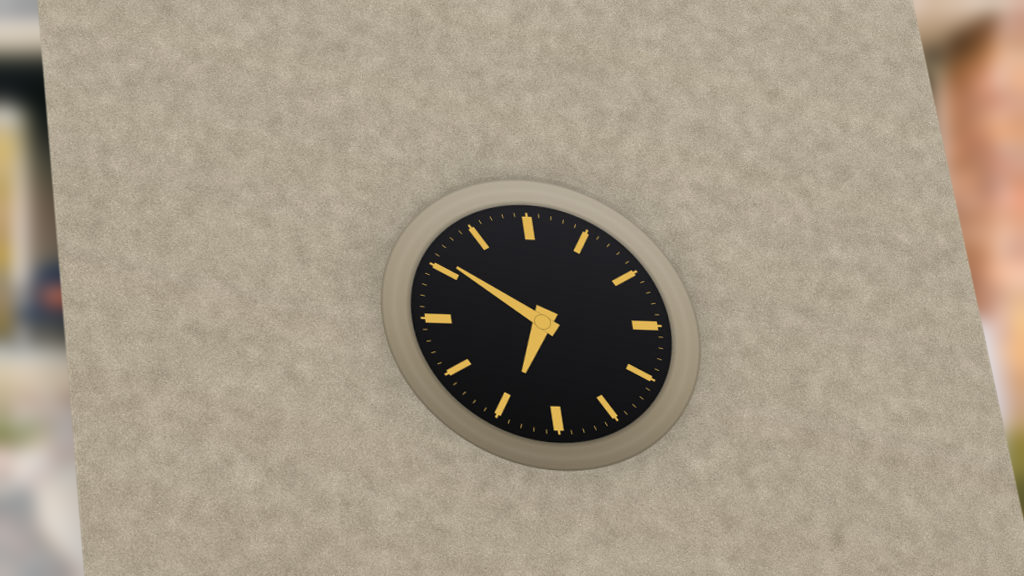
6:51
